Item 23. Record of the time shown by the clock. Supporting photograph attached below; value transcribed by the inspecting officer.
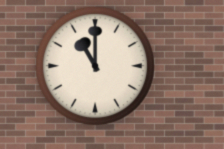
11:00
